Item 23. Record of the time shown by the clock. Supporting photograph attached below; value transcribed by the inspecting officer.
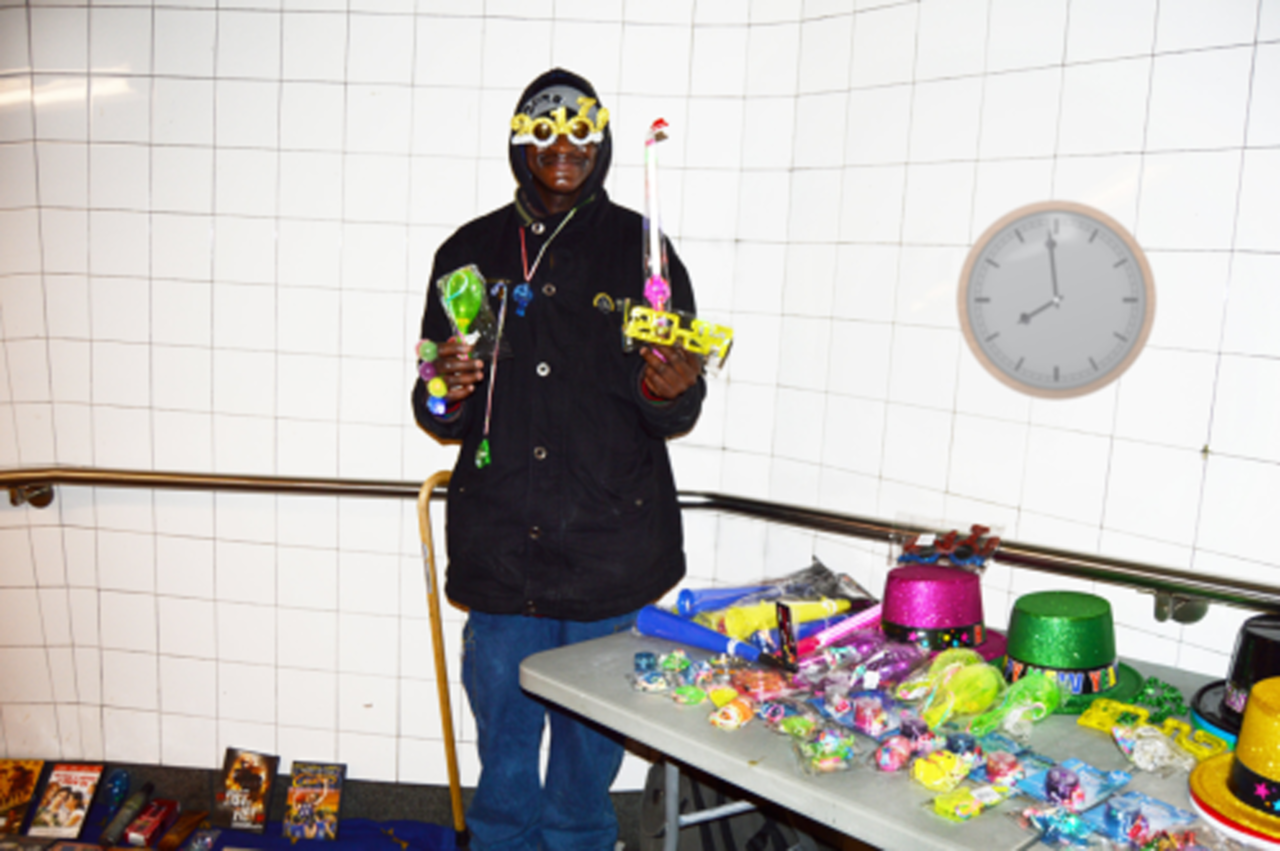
7:59
